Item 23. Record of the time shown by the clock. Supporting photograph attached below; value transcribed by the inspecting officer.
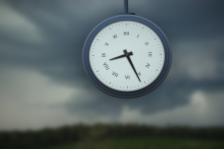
8:26
